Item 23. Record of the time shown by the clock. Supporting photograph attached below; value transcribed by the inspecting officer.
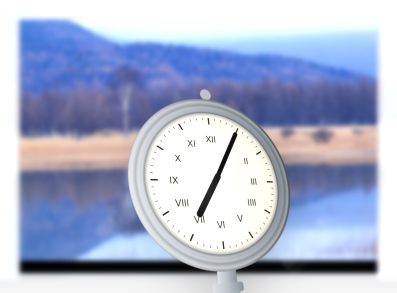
7:05
